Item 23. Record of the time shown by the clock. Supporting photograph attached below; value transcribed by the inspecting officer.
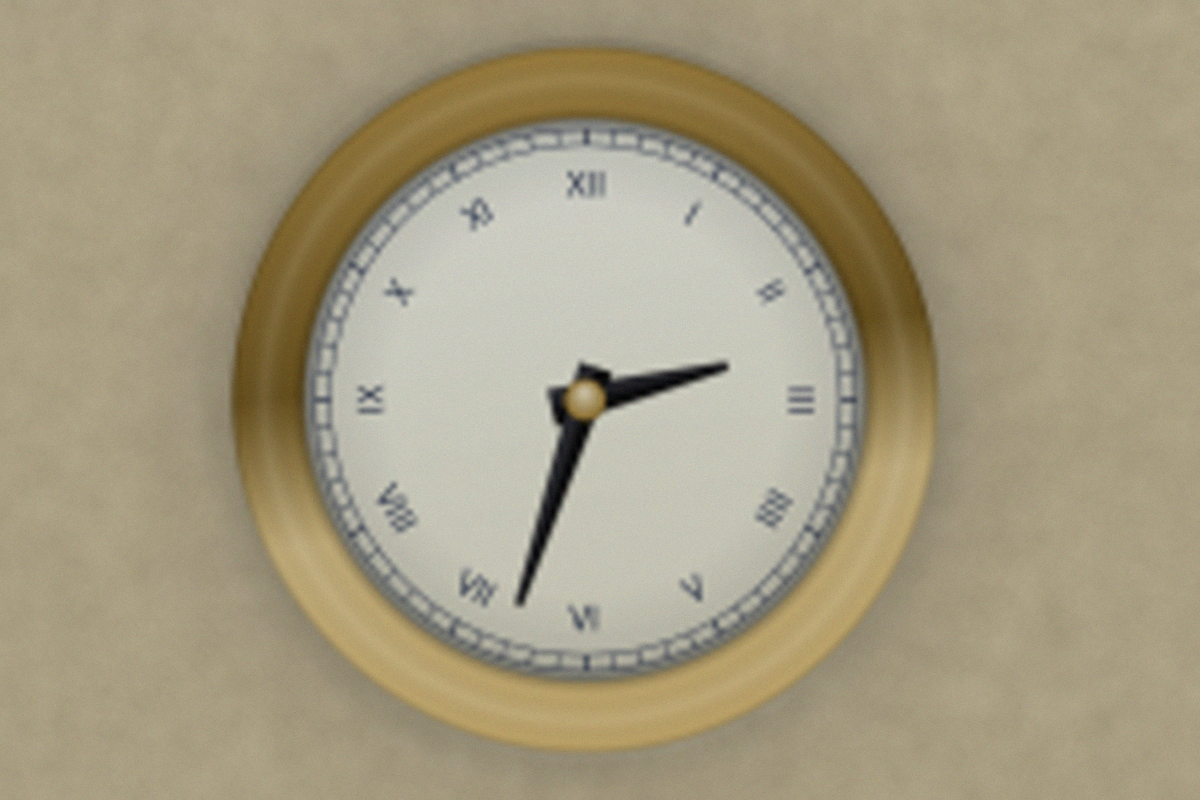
2:33
